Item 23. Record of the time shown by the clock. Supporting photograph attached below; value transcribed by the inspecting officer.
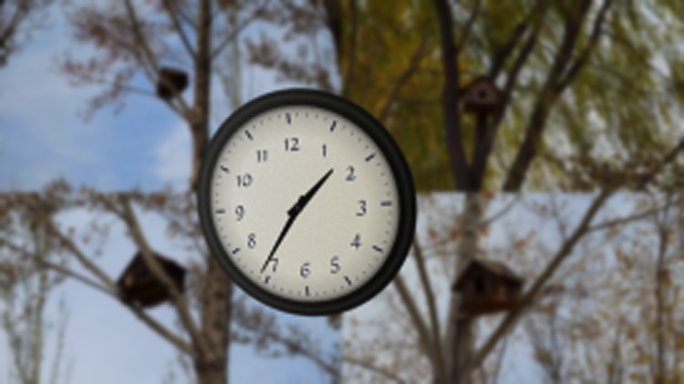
1:36
